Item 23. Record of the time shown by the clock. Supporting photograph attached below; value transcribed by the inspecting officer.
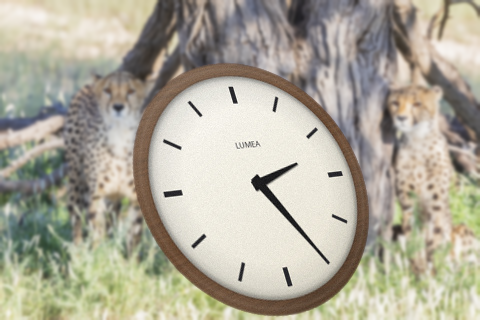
2:25
